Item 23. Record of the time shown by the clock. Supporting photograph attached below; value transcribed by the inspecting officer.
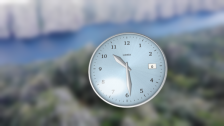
10:29
